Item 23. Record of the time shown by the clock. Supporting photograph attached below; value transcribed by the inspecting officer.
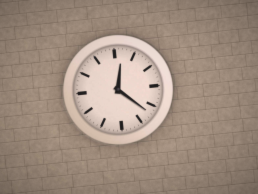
12:22
